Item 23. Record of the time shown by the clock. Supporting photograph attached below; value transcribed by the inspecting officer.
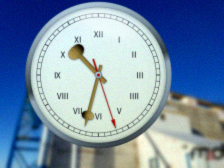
10:32:27
